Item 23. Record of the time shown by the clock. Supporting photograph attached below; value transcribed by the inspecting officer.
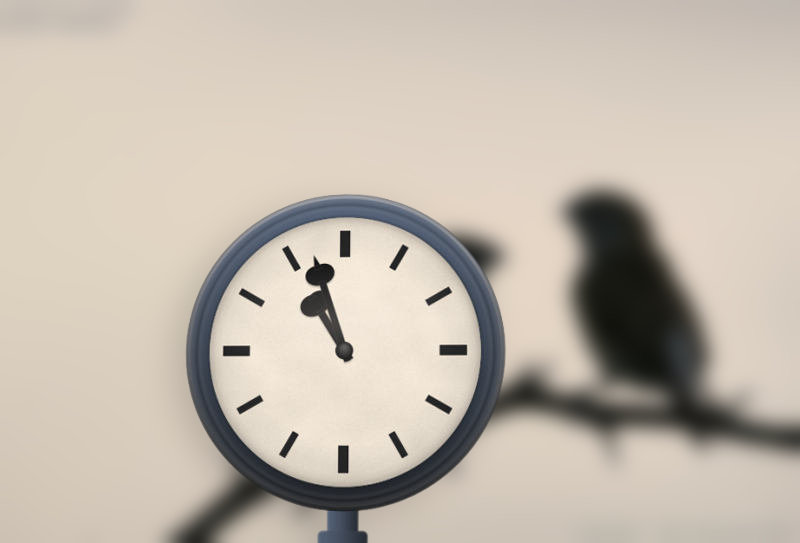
10:57
